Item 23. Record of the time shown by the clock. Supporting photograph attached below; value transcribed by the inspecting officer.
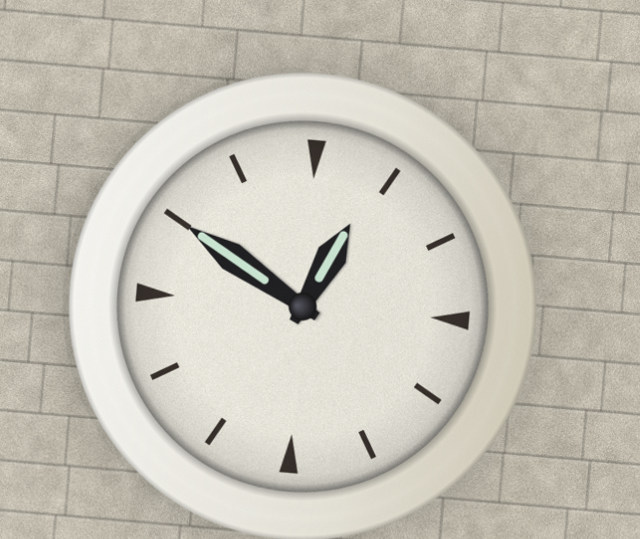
12:50
